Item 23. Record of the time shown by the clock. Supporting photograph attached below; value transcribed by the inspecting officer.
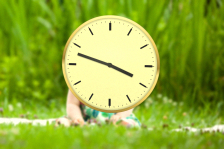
3:48
